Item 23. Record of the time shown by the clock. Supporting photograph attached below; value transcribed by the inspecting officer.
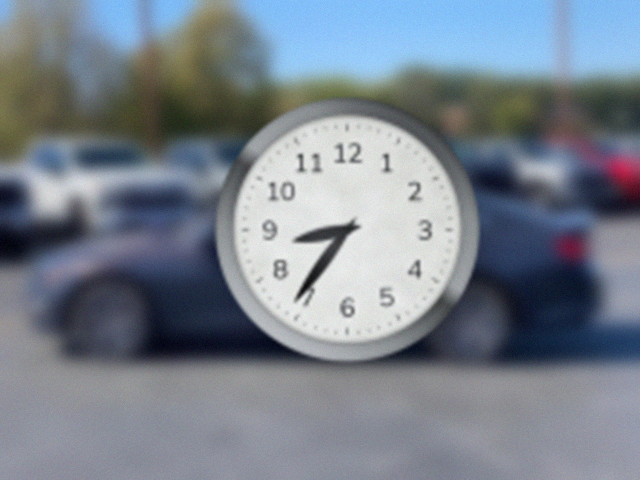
8:36
